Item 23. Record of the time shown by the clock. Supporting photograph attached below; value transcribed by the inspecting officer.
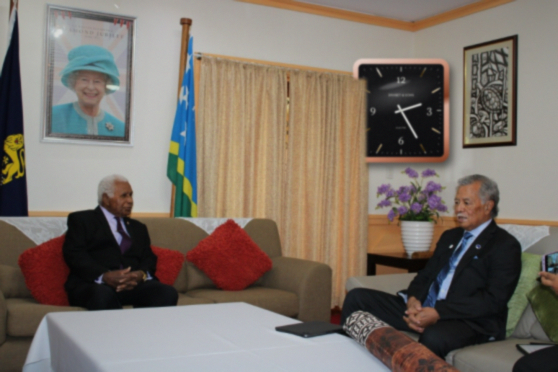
2:25
